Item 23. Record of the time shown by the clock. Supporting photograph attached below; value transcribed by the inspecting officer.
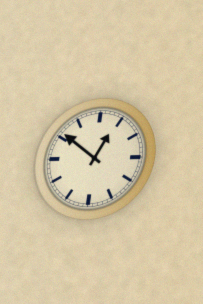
12:51
